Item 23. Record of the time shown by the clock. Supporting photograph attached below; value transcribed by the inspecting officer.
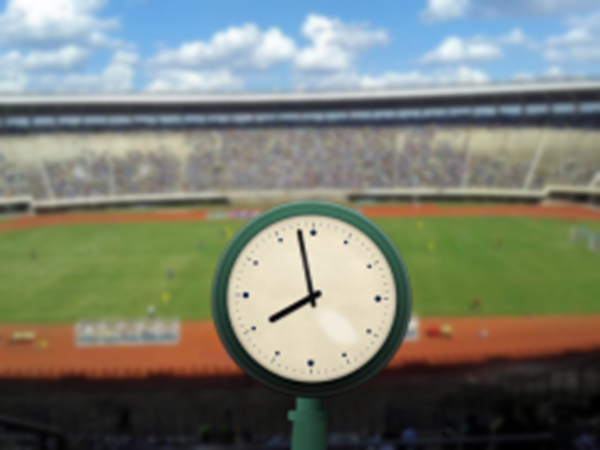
7:58
